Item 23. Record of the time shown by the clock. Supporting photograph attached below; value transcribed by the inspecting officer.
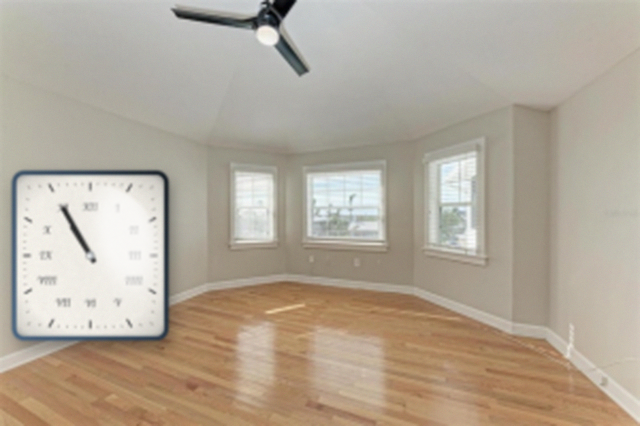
10:55
